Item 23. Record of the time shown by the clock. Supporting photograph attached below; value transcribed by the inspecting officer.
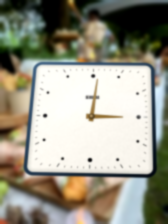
3:01
